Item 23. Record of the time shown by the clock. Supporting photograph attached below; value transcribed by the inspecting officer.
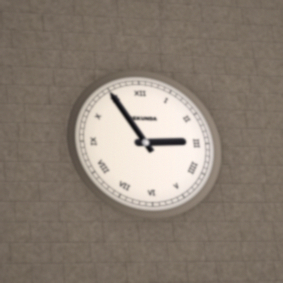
2:55
